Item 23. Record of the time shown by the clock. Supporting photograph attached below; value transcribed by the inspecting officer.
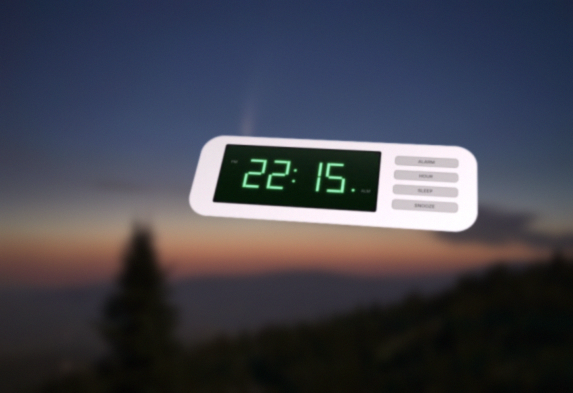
22:15
